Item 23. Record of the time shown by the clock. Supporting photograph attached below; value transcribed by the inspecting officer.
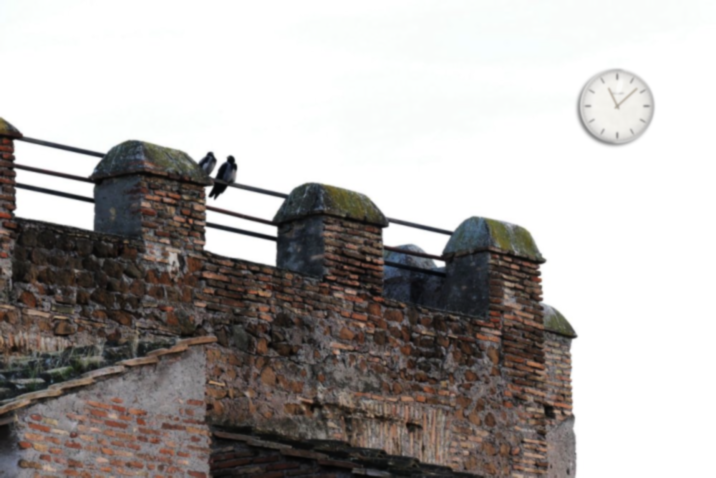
11:08
